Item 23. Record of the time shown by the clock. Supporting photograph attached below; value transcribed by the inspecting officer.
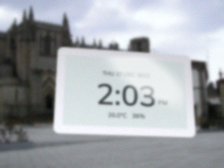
2:03
